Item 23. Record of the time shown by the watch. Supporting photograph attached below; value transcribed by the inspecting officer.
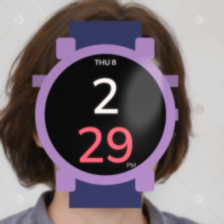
2:29
